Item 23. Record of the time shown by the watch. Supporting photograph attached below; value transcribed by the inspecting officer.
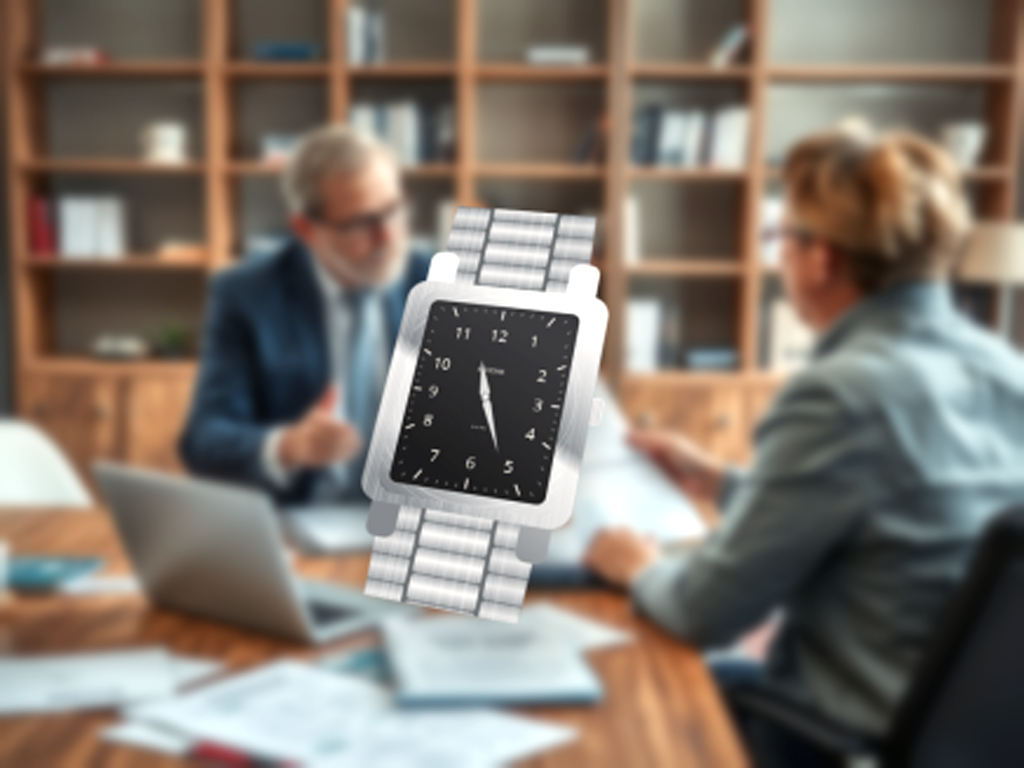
11:26
